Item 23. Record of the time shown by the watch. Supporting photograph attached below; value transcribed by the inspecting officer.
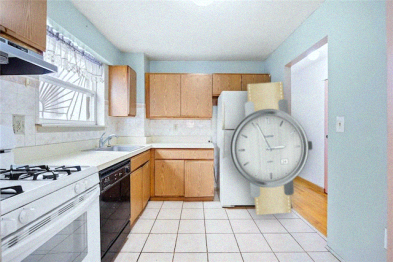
2:56
